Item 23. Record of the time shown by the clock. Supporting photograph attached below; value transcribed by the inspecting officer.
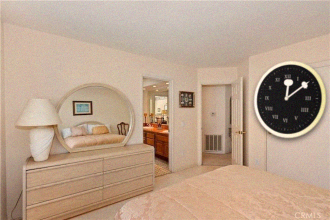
12:09
